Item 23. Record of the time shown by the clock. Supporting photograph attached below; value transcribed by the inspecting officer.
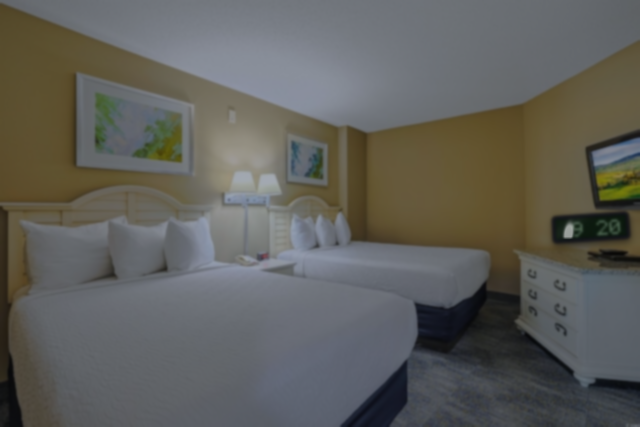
9:20
